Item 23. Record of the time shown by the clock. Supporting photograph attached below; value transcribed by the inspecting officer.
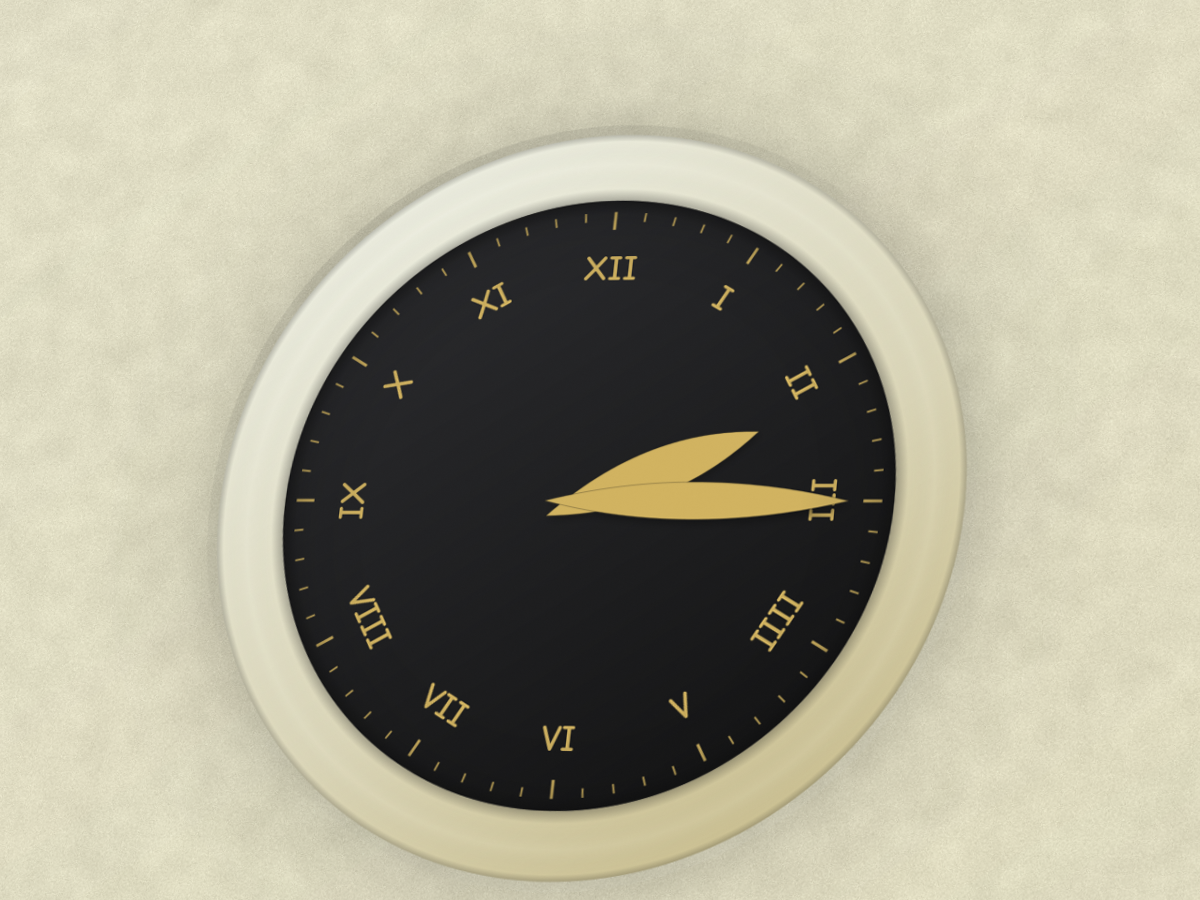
2:15
